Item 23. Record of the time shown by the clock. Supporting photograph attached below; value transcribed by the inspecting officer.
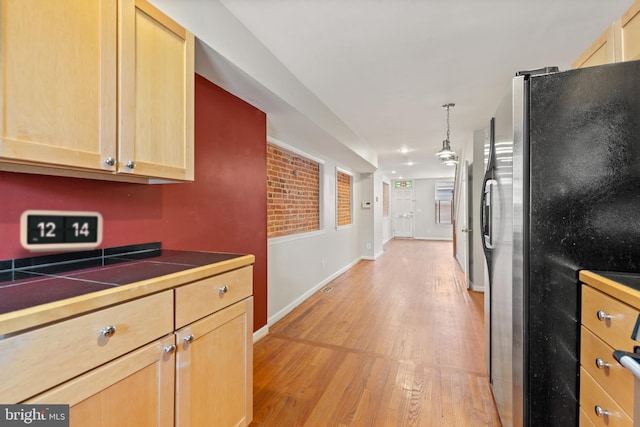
12:14
